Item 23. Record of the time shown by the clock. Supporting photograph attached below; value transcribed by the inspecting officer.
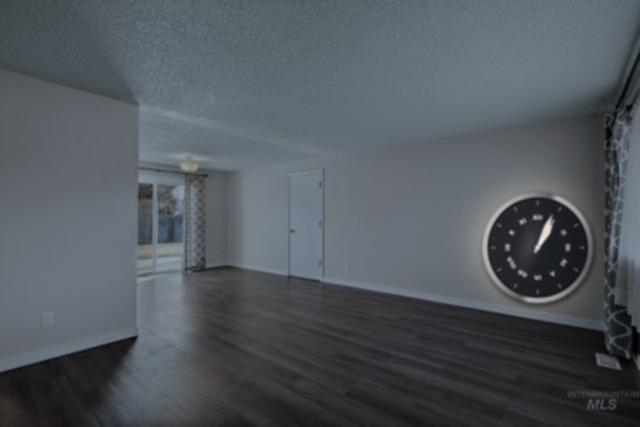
1:04
